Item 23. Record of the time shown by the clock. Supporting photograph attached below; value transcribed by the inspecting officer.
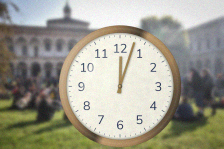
12:03
